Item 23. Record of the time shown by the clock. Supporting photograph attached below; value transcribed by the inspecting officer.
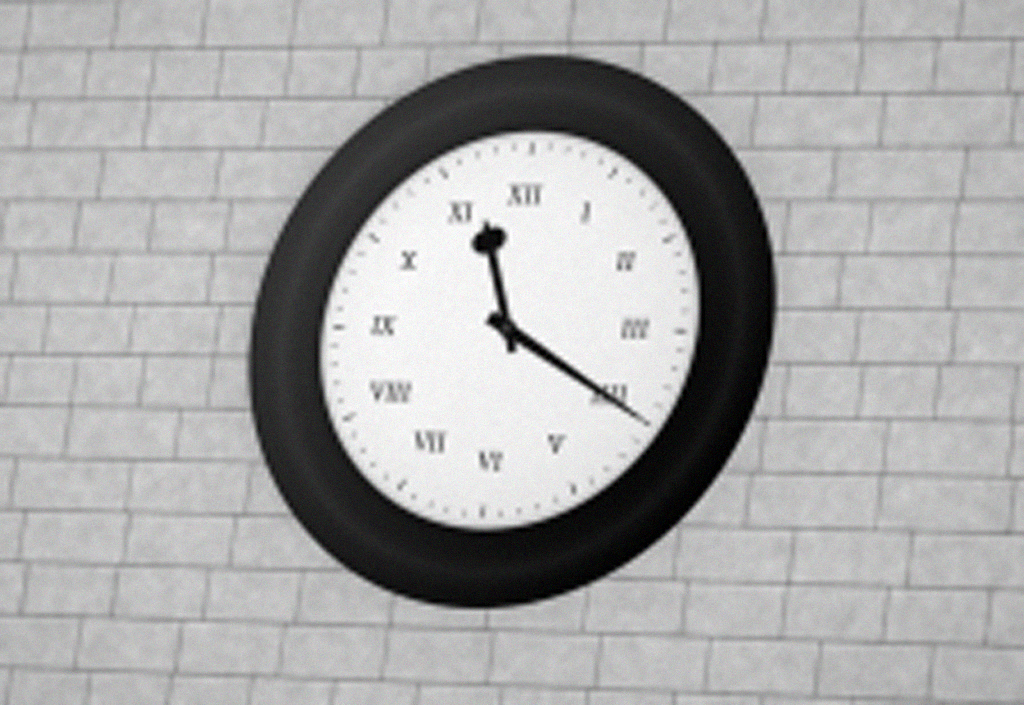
11:20
